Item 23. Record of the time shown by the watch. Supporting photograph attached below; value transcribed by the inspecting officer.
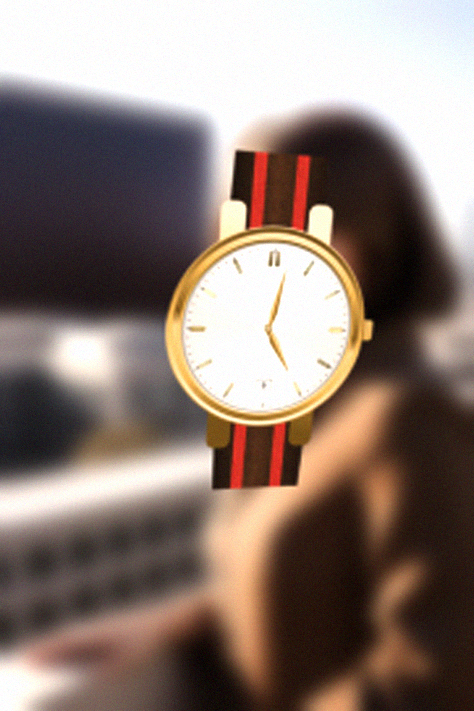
5:02
